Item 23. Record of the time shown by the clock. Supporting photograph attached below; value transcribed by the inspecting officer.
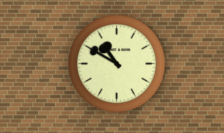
10:50
